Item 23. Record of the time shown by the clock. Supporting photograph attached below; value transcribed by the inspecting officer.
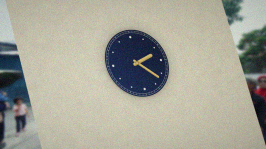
2:22
